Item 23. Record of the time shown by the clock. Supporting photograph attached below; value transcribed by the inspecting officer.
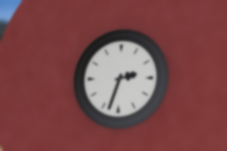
2:33
